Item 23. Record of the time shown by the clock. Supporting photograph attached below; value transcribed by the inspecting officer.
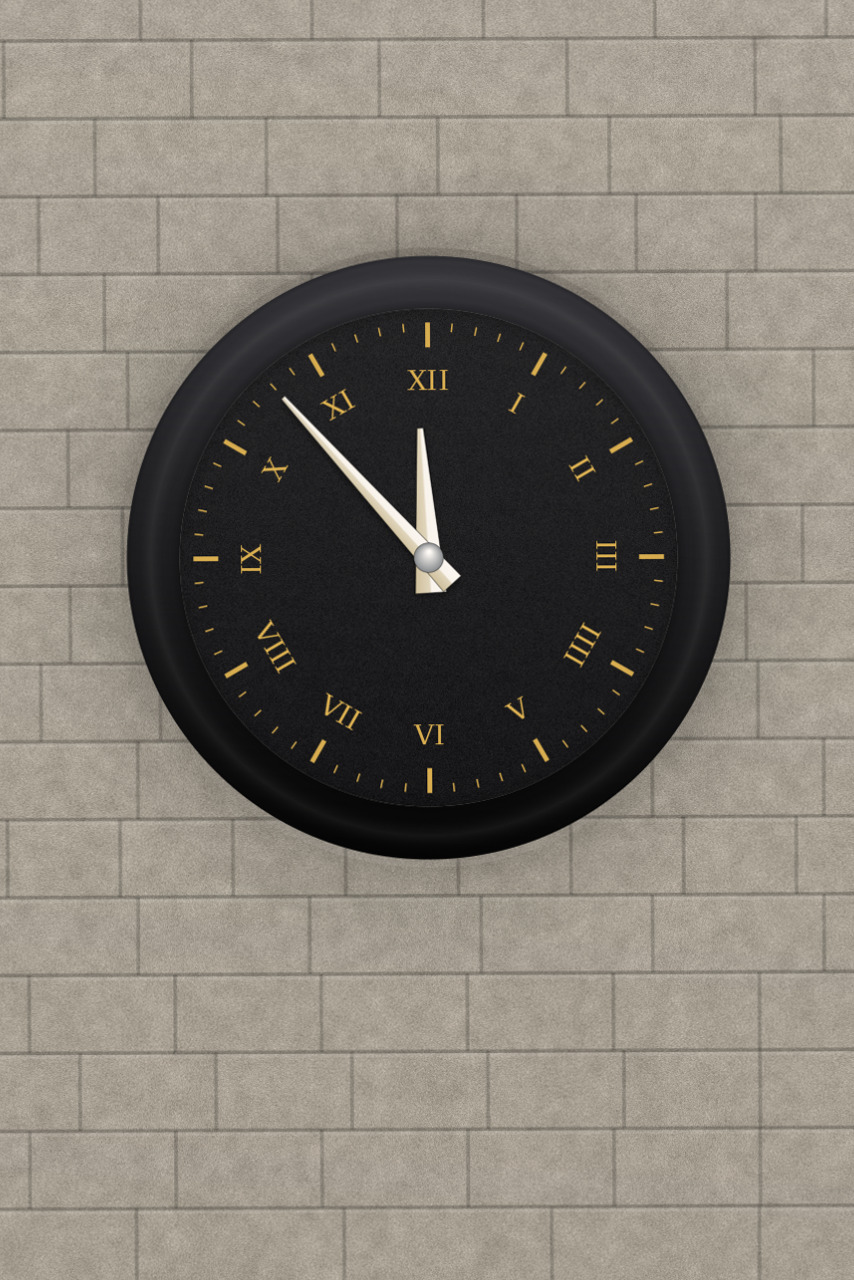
11:53
